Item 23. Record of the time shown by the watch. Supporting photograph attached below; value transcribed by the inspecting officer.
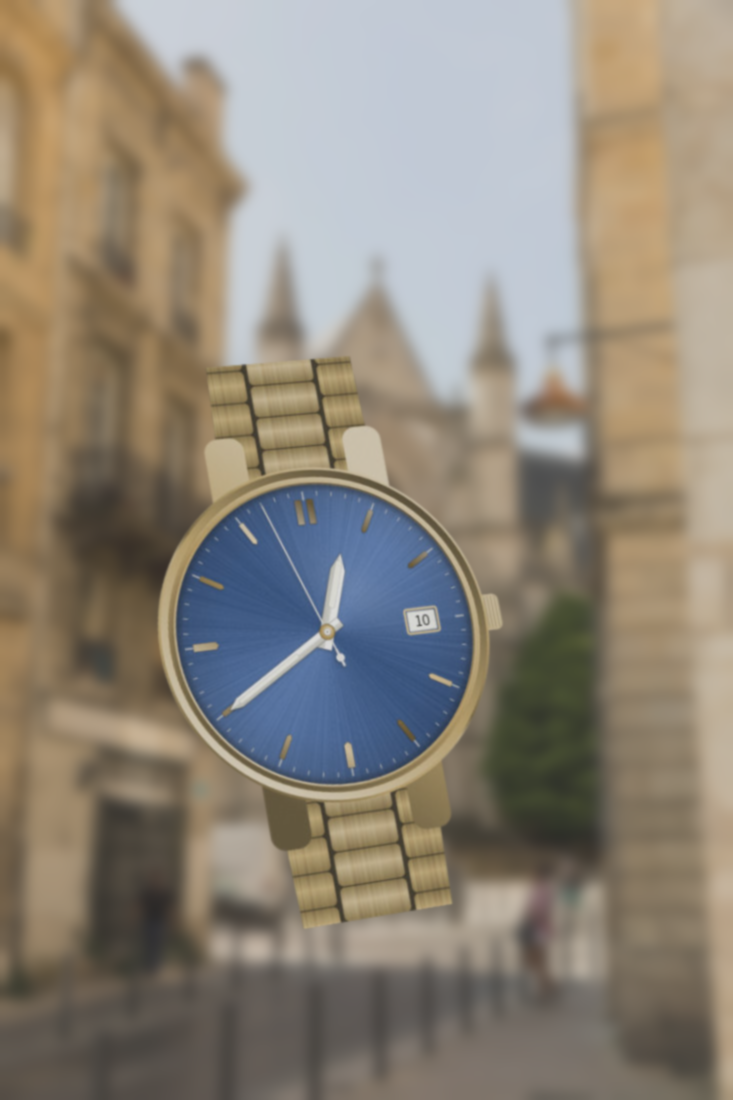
12:39:57
